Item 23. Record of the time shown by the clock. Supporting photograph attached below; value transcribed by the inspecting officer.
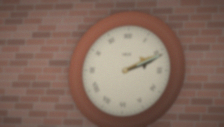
2:11
